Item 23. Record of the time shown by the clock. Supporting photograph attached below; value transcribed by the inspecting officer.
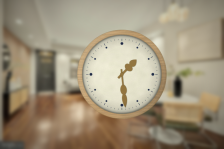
1:29
